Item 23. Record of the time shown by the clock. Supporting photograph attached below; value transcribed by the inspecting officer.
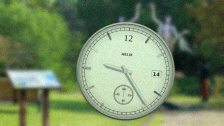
9:24
